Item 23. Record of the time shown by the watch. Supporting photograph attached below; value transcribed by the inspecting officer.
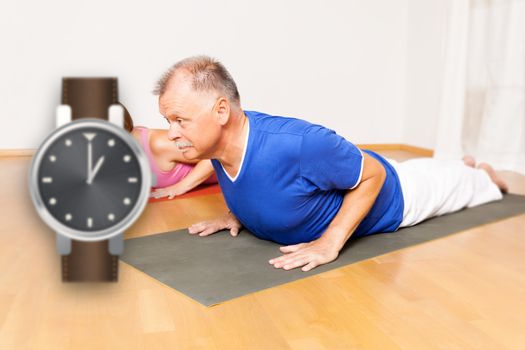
1:00
